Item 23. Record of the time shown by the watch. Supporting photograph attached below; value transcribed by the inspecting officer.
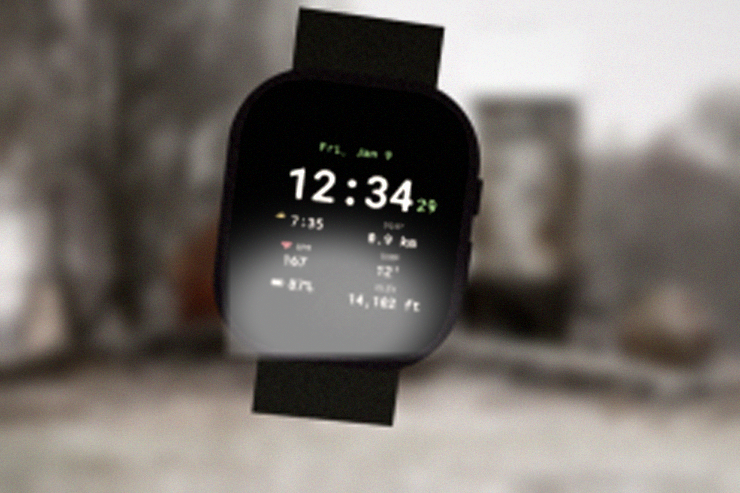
12:34
